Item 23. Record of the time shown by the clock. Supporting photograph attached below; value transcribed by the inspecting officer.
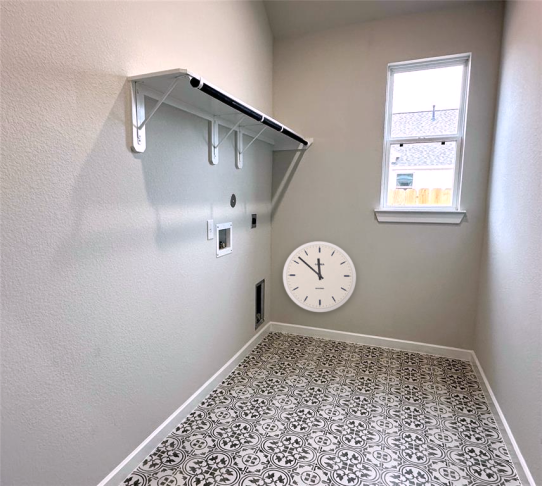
11:52
